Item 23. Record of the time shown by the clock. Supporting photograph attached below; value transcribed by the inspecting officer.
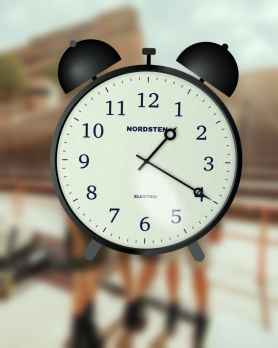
1:20
